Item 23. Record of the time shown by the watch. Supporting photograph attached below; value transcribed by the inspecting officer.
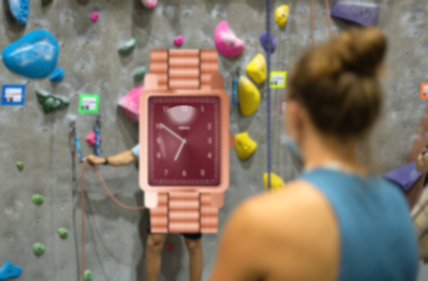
6:51
